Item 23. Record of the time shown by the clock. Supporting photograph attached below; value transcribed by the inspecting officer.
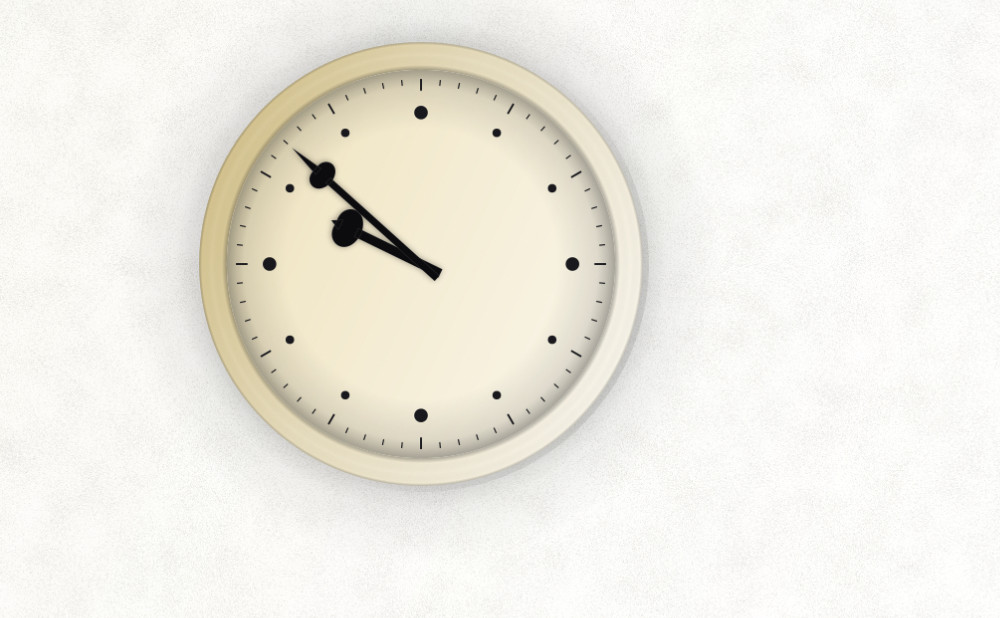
9:52
